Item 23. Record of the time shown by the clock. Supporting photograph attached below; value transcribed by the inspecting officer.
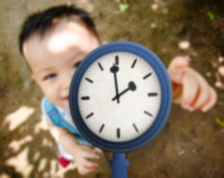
1:59
